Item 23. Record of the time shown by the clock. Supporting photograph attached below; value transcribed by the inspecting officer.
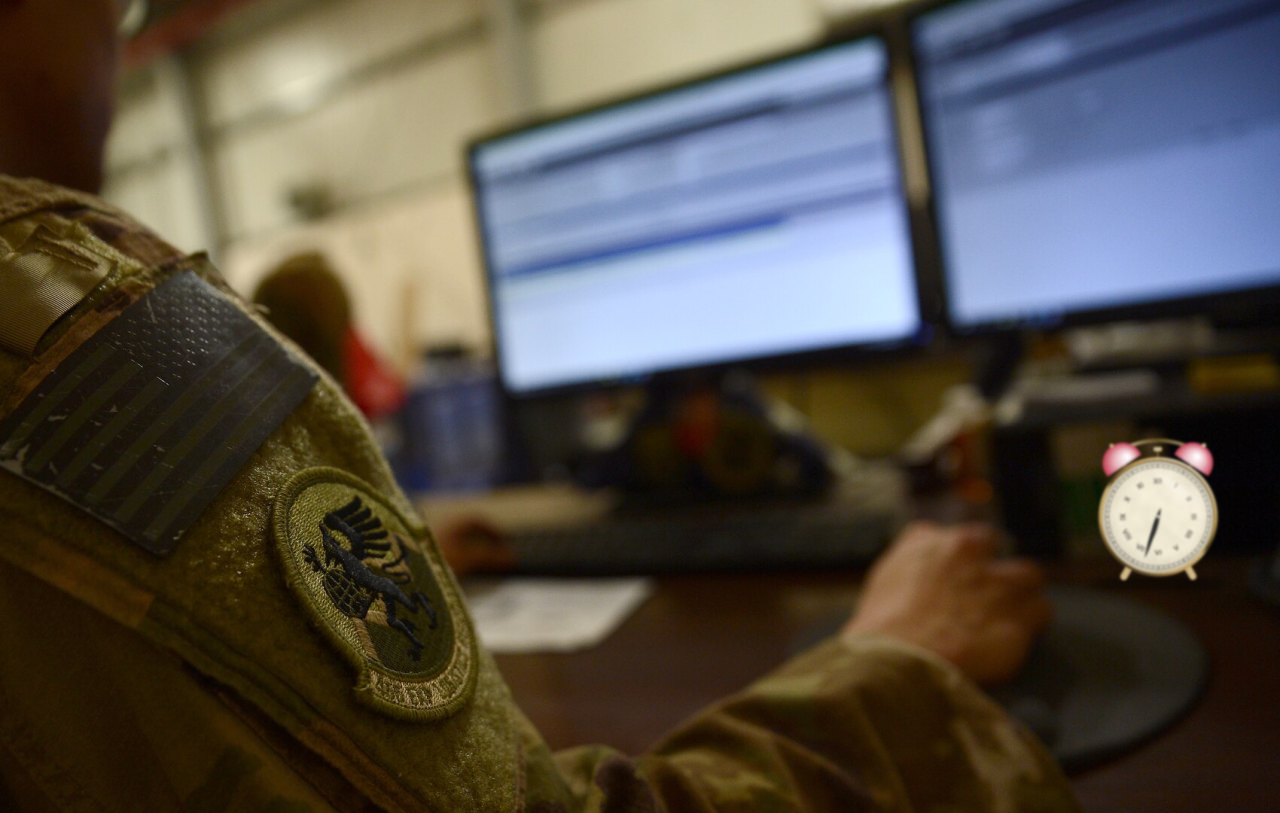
6:33
